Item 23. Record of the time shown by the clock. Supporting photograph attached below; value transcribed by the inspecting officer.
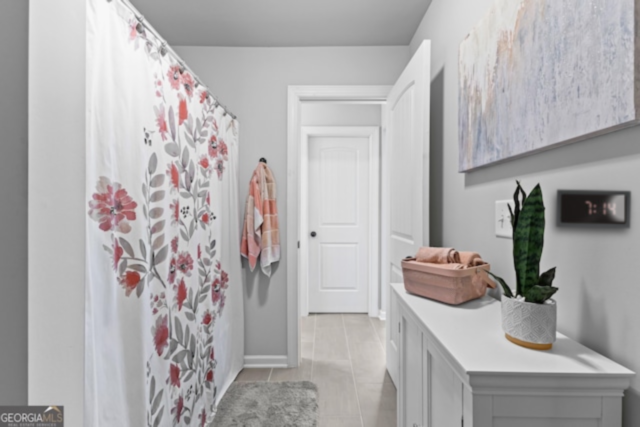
7:14
